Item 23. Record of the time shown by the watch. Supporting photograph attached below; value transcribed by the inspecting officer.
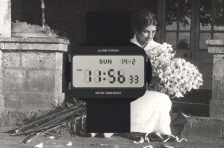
11:56:33
